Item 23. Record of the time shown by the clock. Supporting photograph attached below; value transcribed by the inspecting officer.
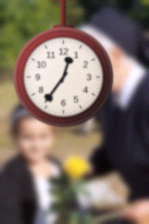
12:36
